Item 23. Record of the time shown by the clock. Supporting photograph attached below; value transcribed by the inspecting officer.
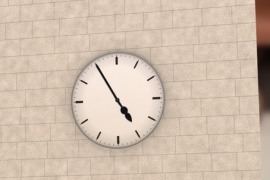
4:55
